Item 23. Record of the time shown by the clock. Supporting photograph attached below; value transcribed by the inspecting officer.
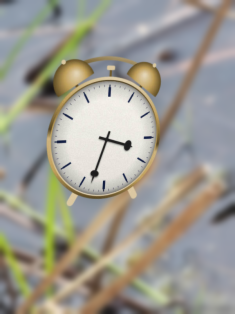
3:33
